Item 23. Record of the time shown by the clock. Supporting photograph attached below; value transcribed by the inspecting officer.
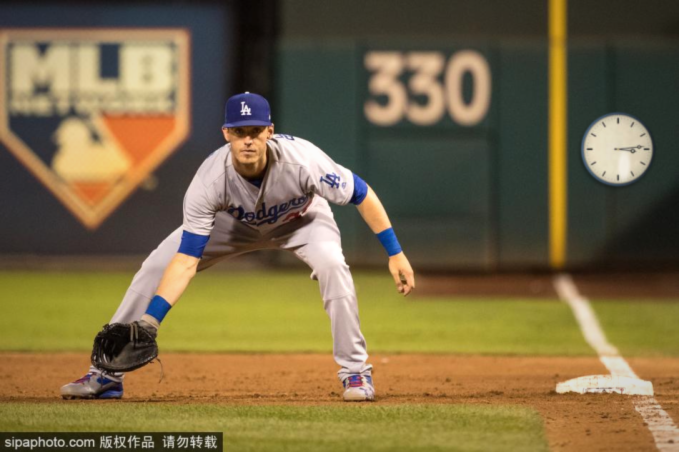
3:14
